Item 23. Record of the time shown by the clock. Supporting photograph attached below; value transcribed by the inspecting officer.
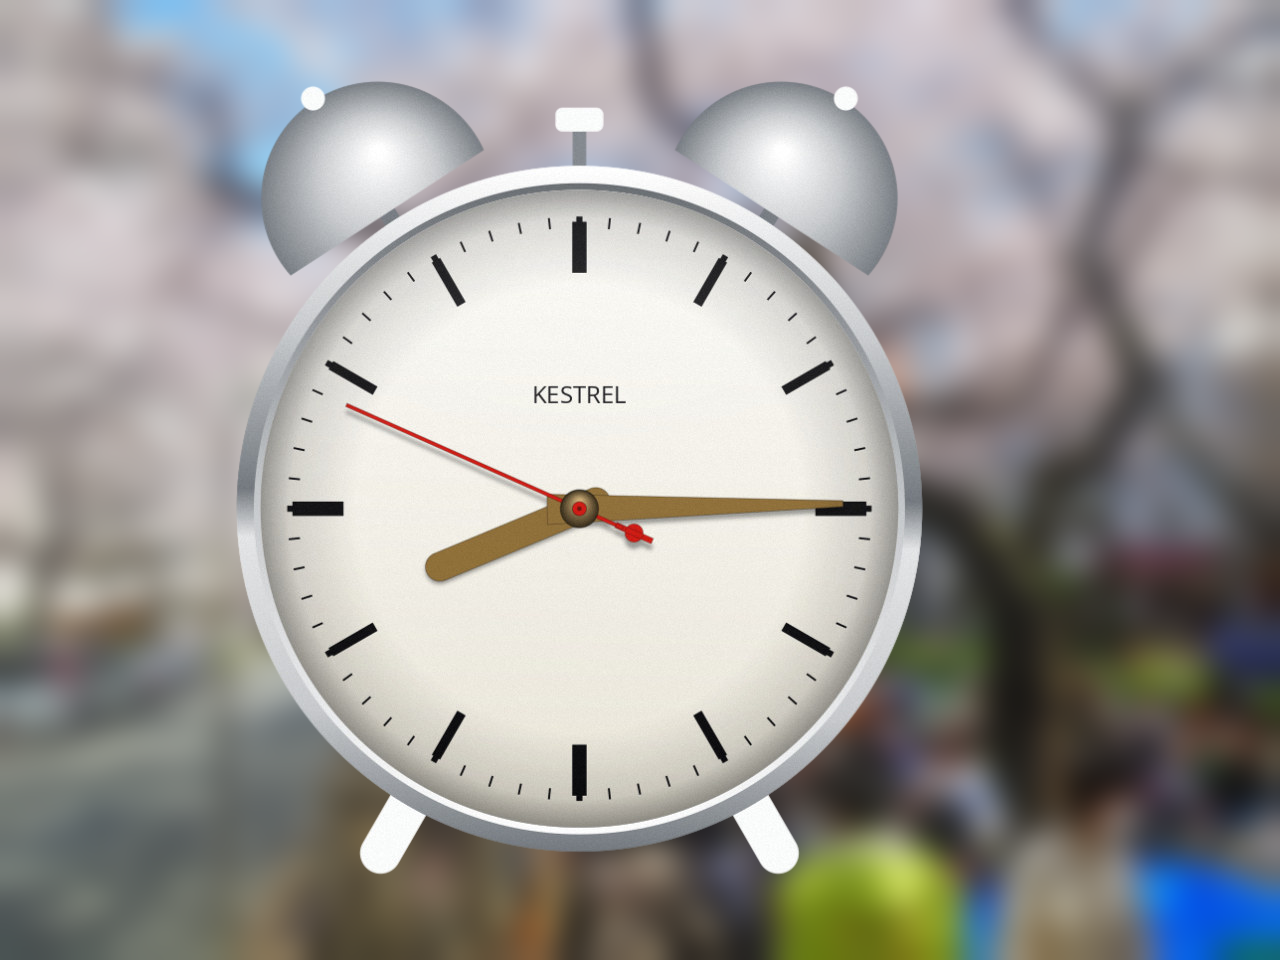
8:14:49
